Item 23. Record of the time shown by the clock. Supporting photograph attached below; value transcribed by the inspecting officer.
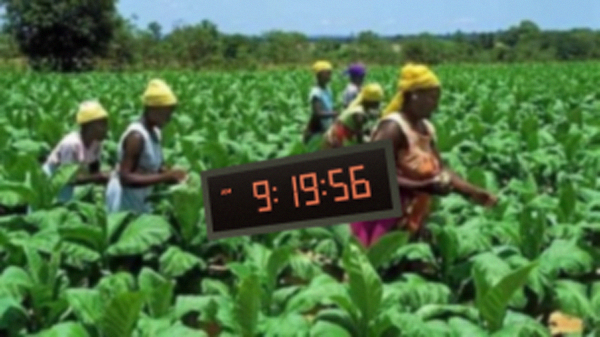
9:19:56
